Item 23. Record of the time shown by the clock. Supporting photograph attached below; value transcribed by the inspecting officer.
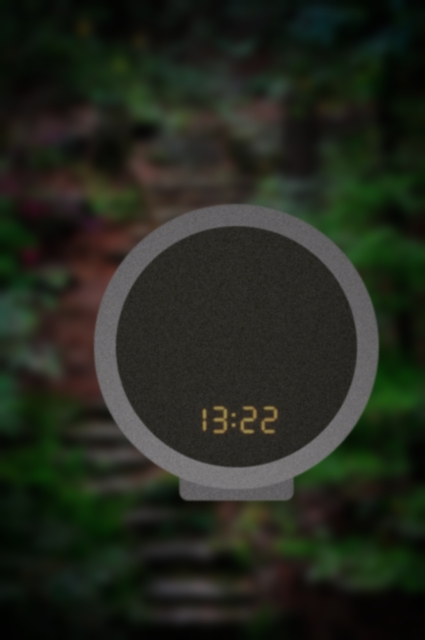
13:22
